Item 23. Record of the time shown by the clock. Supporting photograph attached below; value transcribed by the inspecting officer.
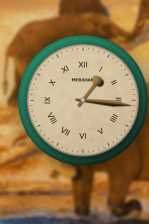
1:16
